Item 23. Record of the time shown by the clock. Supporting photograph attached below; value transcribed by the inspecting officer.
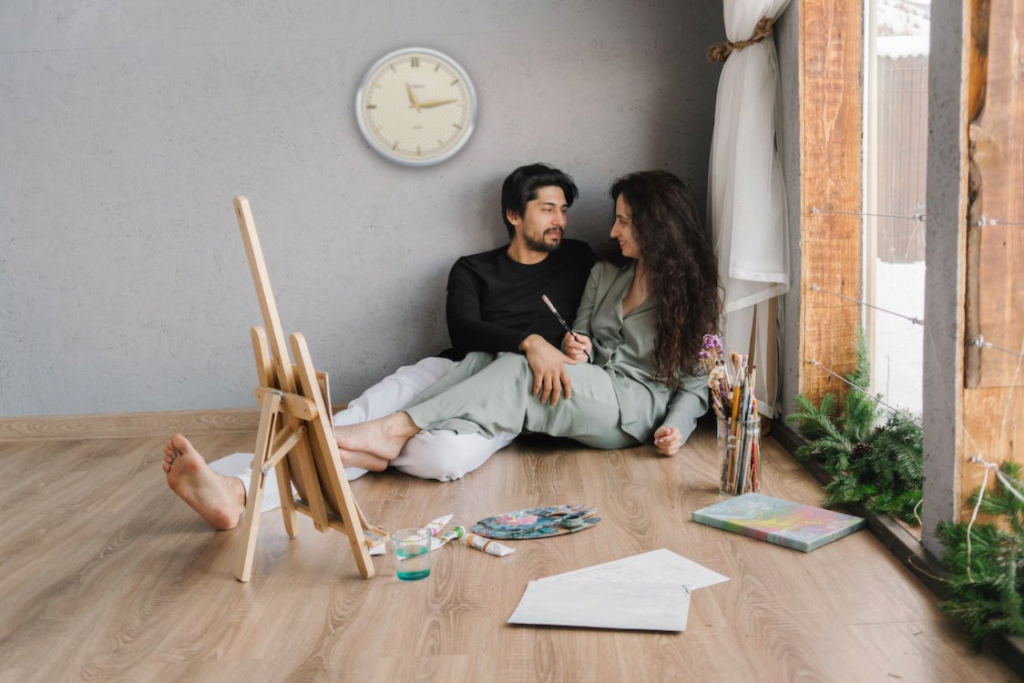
11:14
